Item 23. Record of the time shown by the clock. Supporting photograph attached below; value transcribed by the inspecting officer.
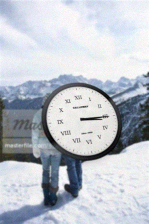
3:15
